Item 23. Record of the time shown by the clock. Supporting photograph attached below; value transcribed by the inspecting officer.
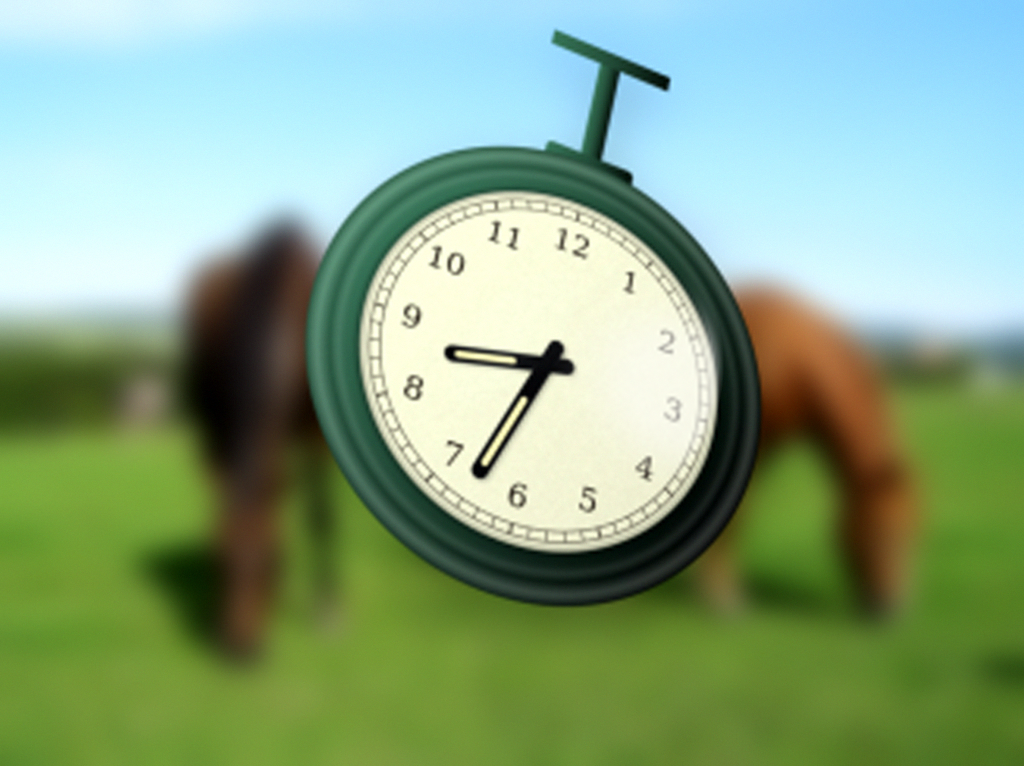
8:33
